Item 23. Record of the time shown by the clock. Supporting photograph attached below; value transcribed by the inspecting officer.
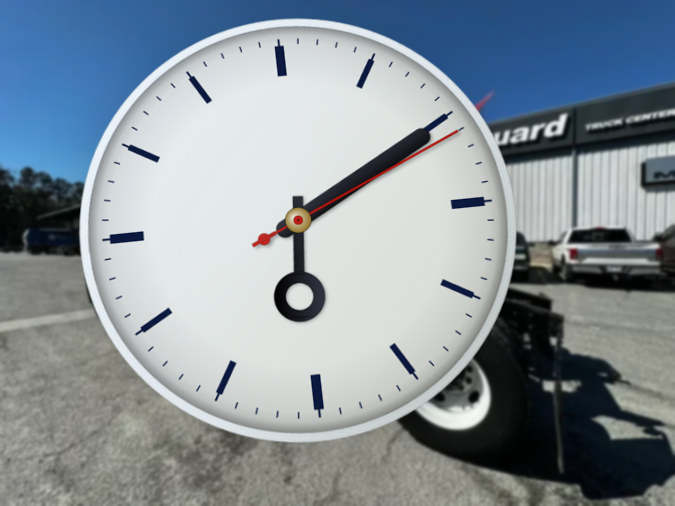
6:10:11
